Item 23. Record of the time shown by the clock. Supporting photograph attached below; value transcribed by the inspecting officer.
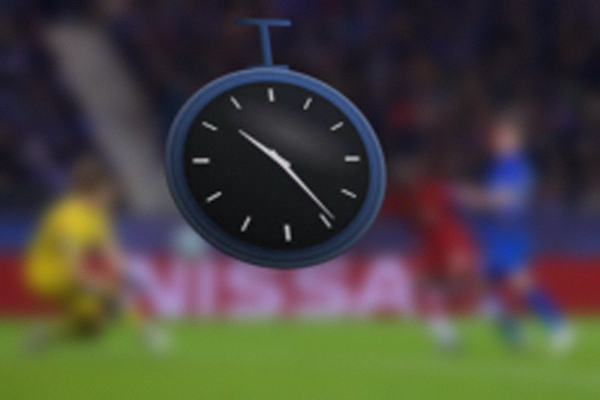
10:24
